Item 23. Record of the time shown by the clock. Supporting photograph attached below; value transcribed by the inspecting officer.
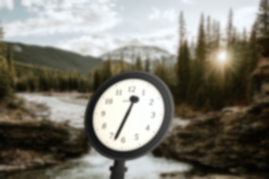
12:33
